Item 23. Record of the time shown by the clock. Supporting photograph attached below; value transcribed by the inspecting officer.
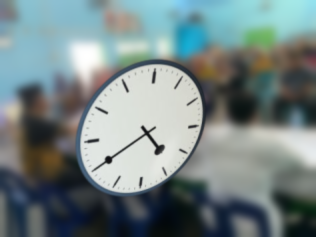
4:40
